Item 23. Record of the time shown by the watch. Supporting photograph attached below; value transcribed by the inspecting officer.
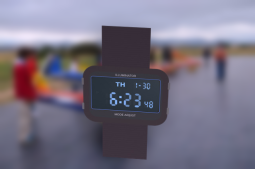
6:23:48
